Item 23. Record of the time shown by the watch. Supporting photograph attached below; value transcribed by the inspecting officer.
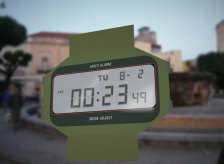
0:23:49
